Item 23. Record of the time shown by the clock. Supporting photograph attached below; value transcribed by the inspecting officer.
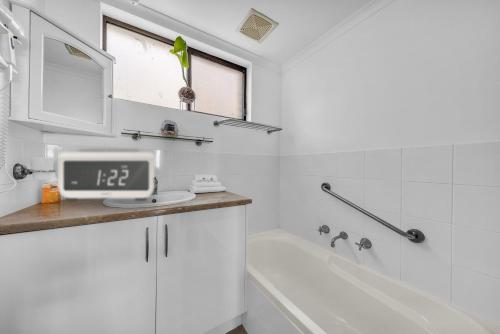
1:22
